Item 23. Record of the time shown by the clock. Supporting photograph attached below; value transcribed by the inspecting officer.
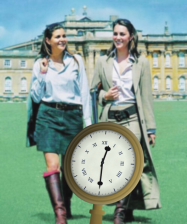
12:30
